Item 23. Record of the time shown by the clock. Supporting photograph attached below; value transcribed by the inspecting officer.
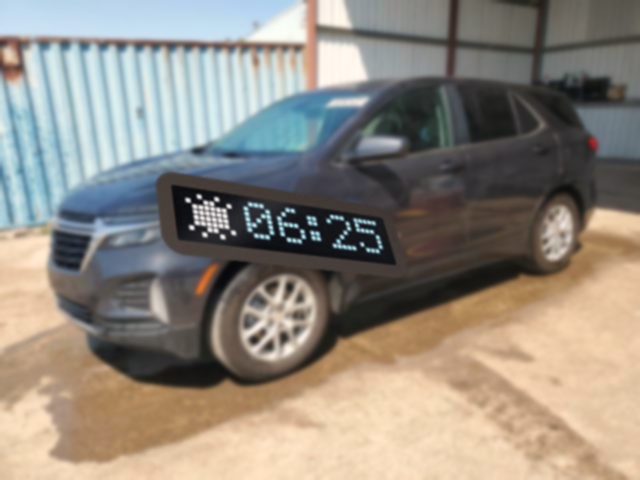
6:25
